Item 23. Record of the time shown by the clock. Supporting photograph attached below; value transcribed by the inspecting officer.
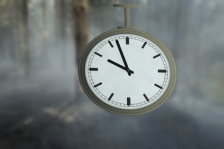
9:57
